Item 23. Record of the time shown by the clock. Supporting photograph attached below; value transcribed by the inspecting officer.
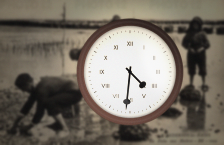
4:31
